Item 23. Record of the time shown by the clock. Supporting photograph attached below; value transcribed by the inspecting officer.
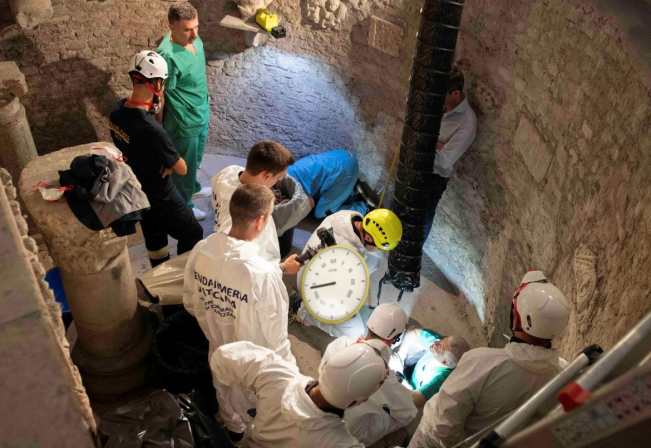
8:44
